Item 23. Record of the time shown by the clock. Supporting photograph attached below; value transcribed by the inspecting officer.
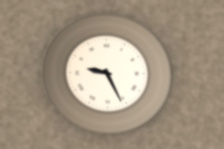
9:26
